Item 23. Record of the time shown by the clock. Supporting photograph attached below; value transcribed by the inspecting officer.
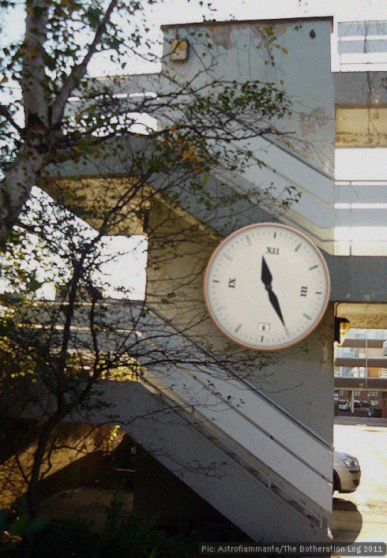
11:25
